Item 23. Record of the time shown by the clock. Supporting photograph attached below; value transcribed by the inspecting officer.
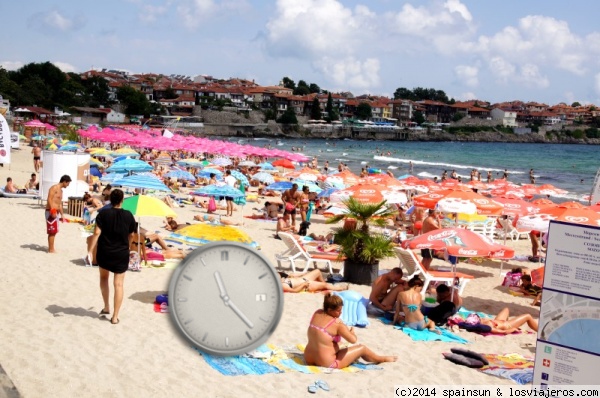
11:23
